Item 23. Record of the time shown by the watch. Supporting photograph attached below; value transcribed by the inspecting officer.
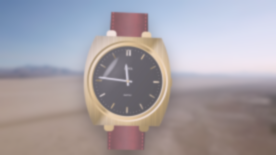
11:46
